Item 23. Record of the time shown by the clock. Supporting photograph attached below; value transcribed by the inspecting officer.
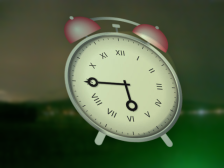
5:45
